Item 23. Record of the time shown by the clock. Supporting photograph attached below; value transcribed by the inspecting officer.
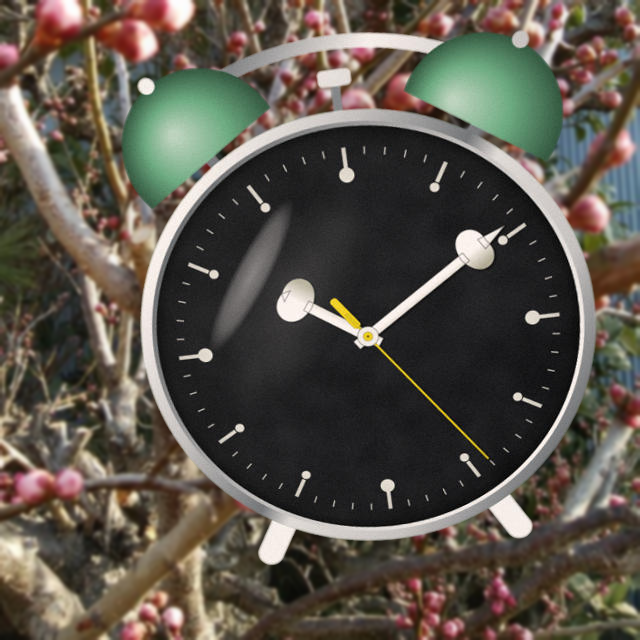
10:09:24
